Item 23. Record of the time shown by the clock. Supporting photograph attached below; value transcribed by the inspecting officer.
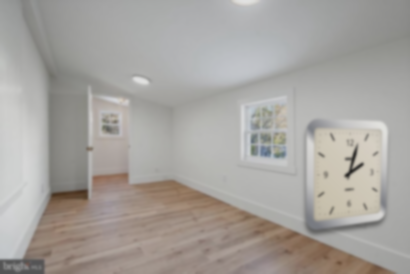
2:03
